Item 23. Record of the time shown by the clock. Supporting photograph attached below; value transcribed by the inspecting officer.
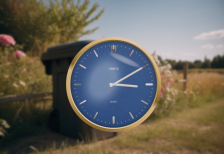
3:10
